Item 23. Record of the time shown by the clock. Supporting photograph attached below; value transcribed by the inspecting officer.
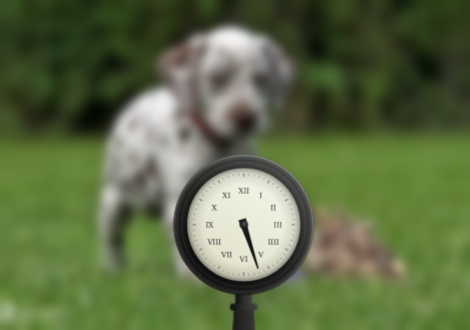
5:27
